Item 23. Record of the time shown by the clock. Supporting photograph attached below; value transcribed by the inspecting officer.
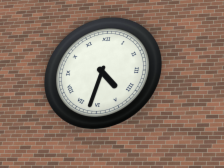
4:32
